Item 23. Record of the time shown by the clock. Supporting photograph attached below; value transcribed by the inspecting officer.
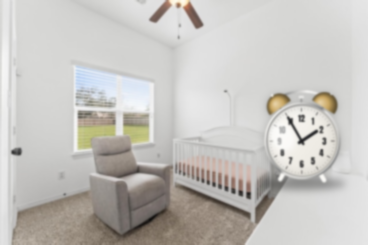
1:55
